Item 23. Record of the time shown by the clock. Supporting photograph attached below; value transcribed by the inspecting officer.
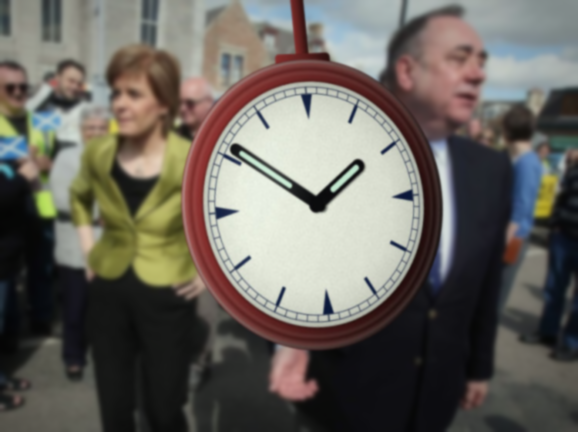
1:51
